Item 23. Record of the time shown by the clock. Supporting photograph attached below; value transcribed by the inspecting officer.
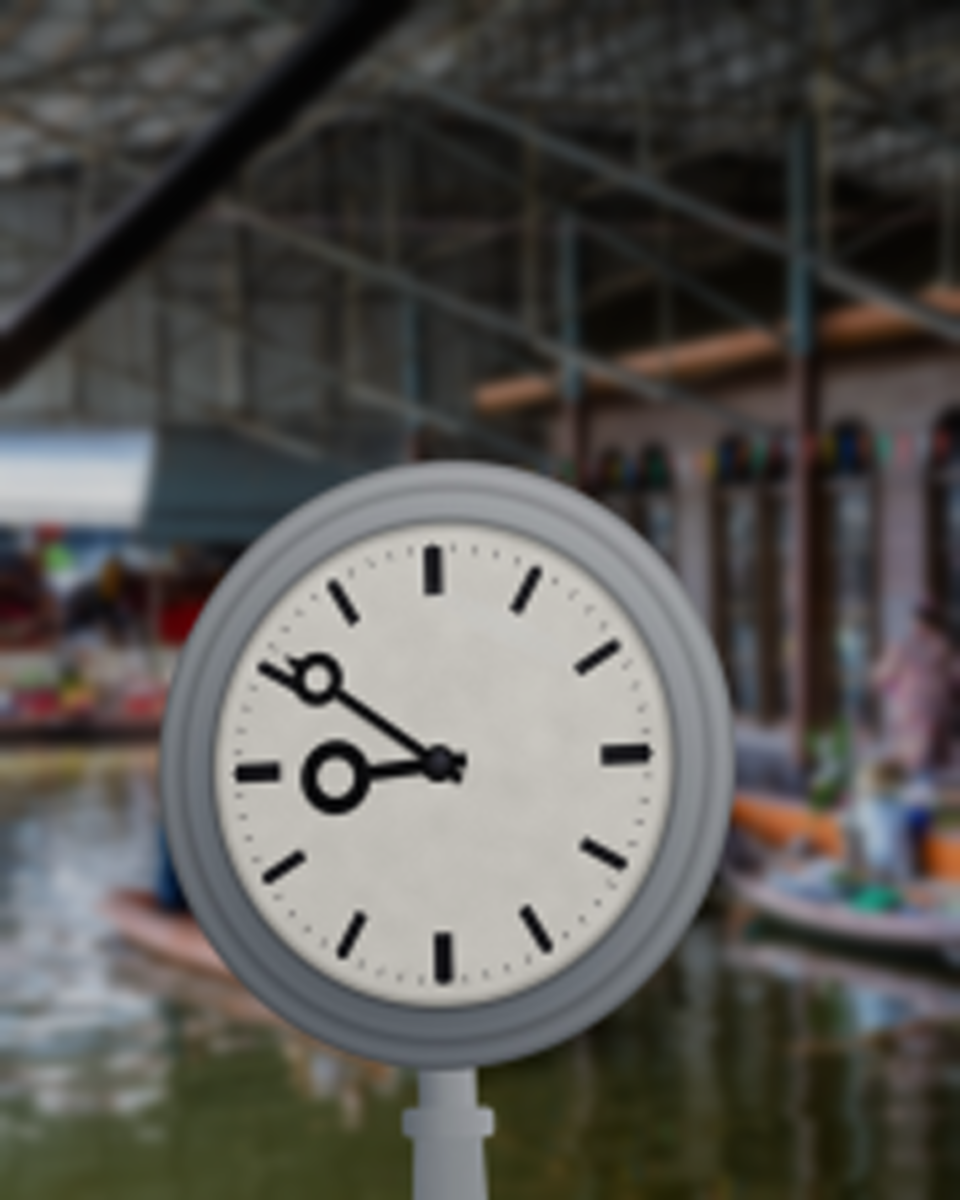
8:51
